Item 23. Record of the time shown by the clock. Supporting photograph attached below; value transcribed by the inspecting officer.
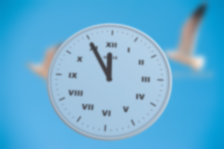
11:55
